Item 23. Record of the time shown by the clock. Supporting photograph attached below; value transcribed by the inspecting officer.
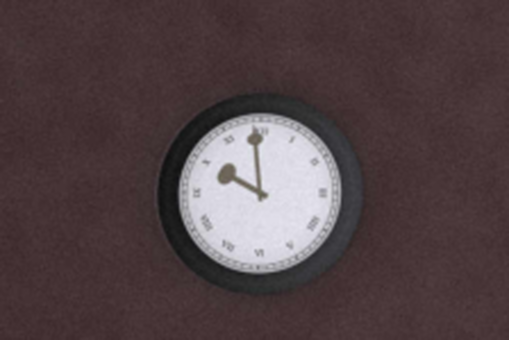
9:59
